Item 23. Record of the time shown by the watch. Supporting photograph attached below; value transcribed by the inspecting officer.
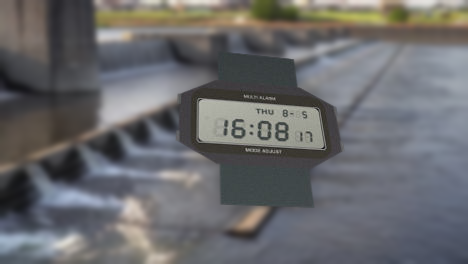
16:08:17
